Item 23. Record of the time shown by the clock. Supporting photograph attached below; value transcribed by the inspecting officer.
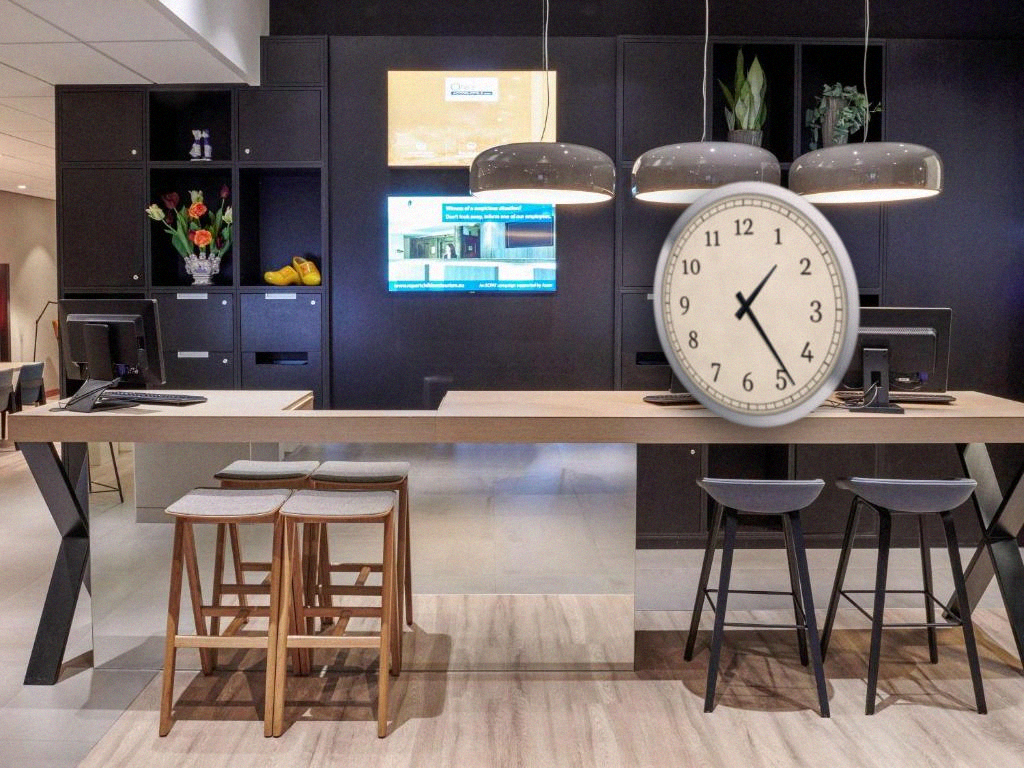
1:24
